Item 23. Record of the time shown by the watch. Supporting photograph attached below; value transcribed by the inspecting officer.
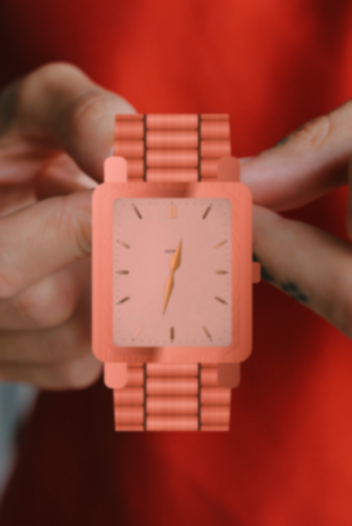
12:32
